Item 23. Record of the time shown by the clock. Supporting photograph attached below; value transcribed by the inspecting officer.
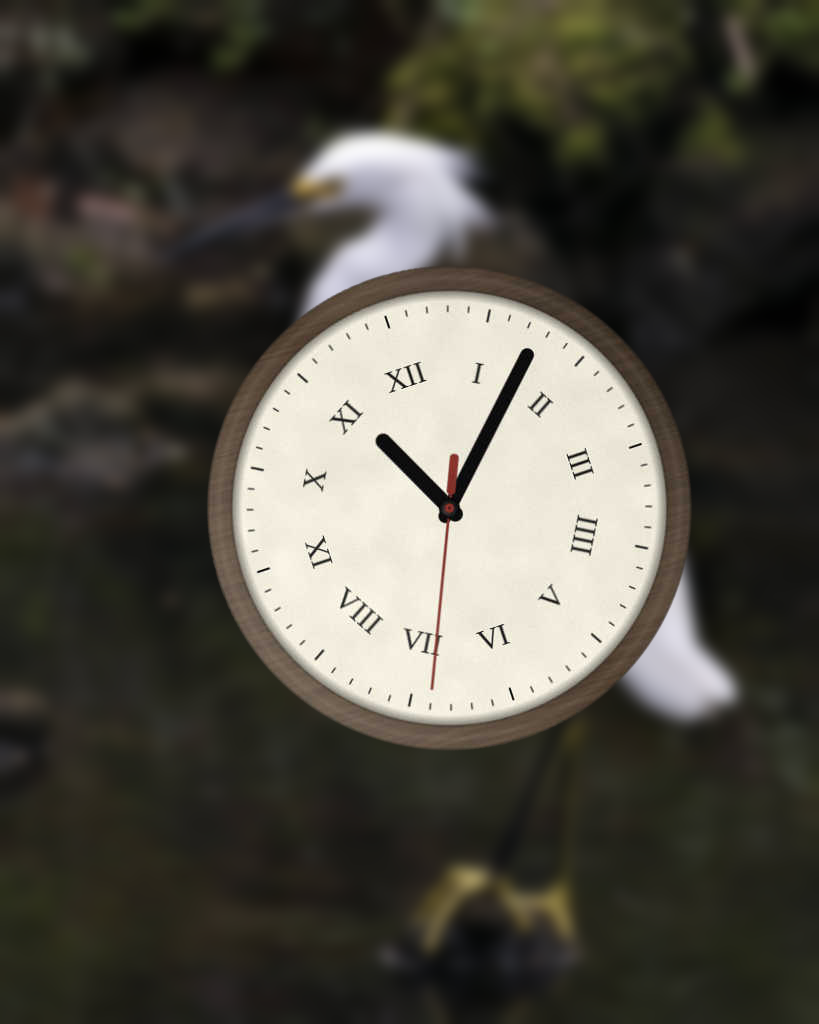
11:07:34
